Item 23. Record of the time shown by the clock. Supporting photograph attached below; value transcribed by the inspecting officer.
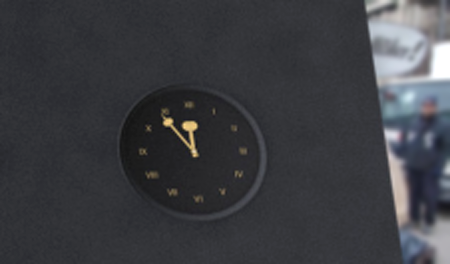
11:54
